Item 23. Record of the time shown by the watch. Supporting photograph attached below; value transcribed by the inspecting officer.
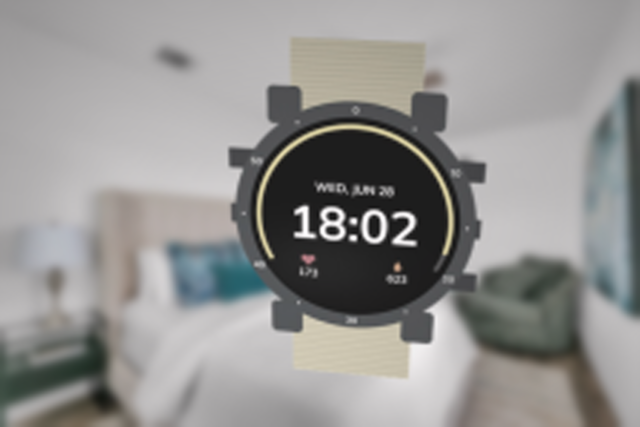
18:02
